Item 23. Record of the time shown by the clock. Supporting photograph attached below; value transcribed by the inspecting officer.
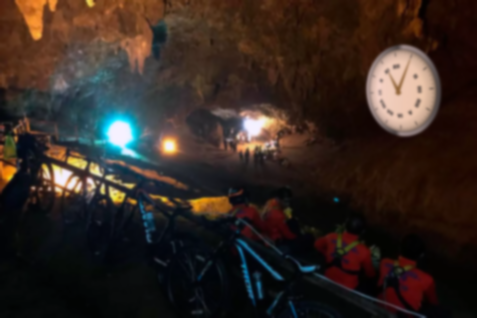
11:05
